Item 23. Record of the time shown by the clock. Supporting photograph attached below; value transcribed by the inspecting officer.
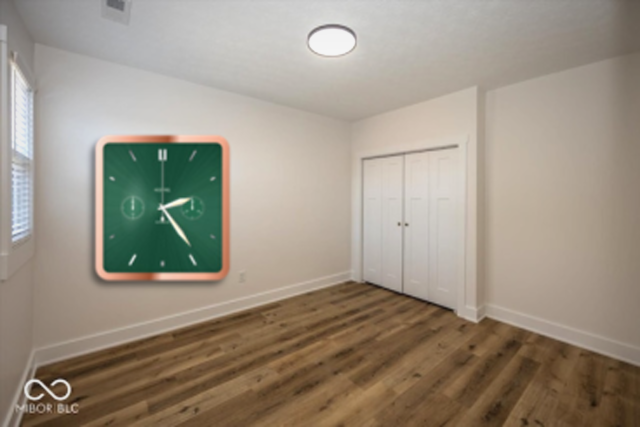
2:24
